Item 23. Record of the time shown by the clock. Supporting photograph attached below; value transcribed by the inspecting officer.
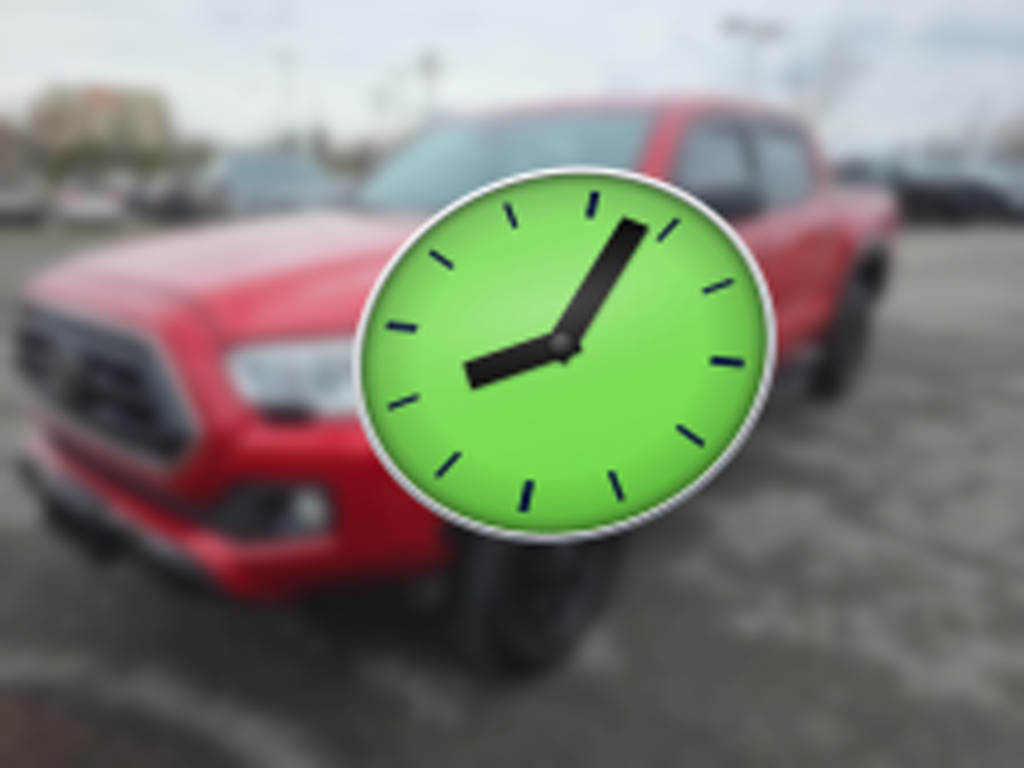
8:03
